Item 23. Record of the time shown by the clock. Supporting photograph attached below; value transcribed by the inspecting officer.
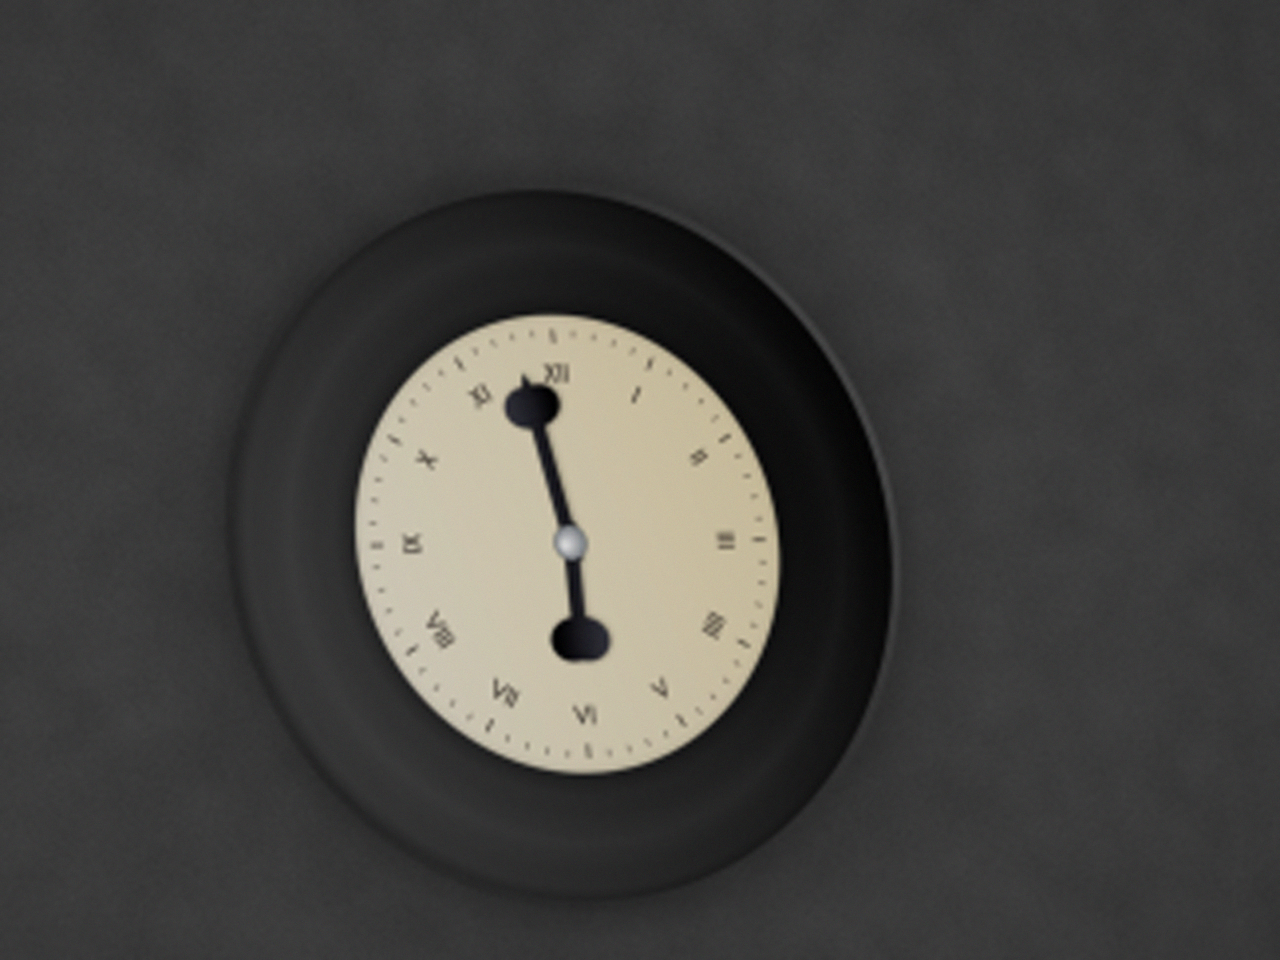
5:58
